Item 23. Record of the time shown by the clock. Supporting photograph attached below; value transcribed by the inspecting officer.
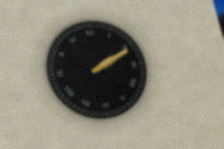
2:11
